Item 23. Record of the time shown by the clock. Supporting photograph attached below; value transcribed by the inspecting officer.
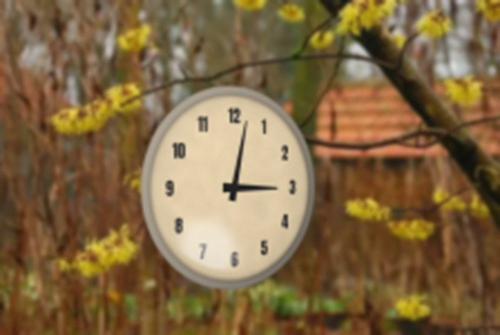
3:02
